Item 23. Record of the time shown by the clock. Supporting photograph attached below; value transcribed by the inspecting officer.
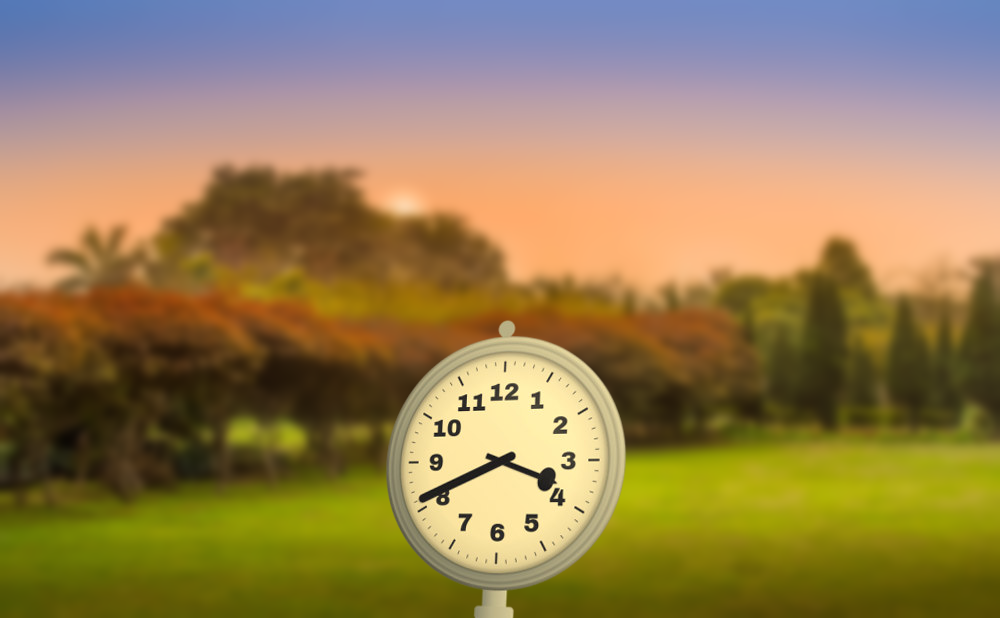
3:41
